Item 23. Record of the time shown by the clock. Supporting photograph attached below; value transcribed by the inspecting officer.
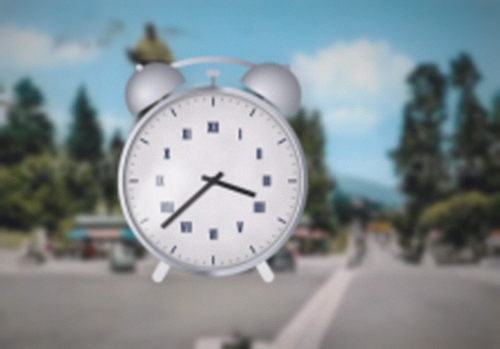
3:38
